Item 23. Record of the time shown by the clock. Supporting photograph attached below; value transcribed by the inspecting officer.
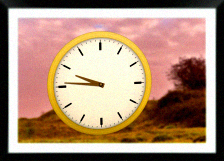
9:46
